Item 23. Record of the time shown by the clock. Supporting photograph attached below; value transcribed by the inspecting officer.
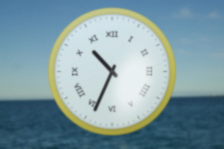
10:34
